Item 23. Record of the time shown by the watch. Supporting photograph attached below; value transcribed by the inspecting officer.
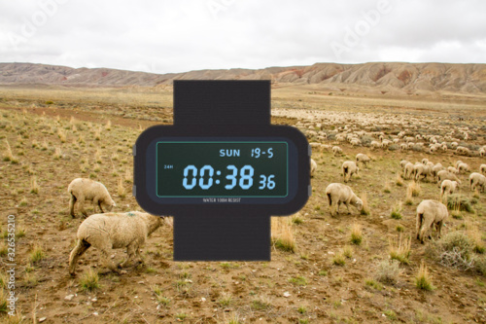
0:38:36
